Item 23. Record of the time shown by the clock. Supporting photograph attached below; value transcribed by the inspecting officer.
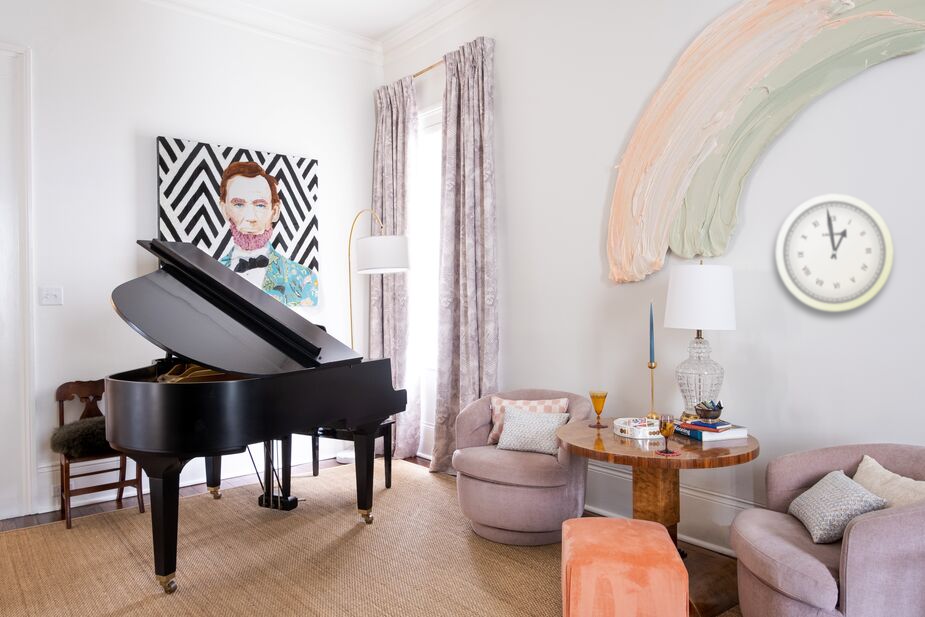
12:59
